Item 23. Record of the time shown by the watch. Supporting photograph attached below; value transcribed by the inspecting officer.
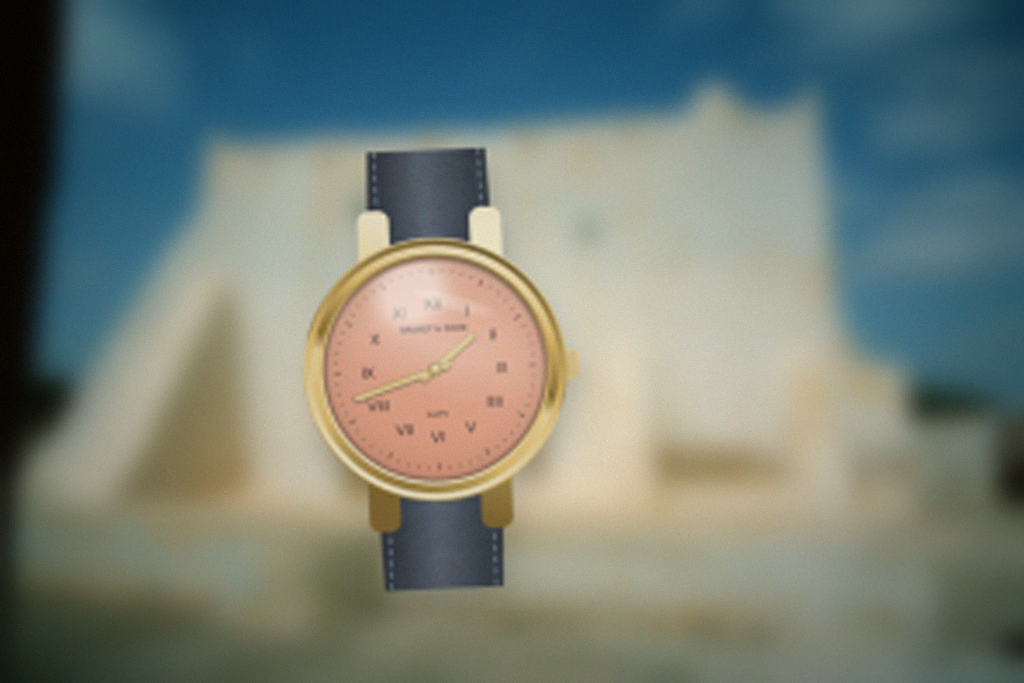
1:42
